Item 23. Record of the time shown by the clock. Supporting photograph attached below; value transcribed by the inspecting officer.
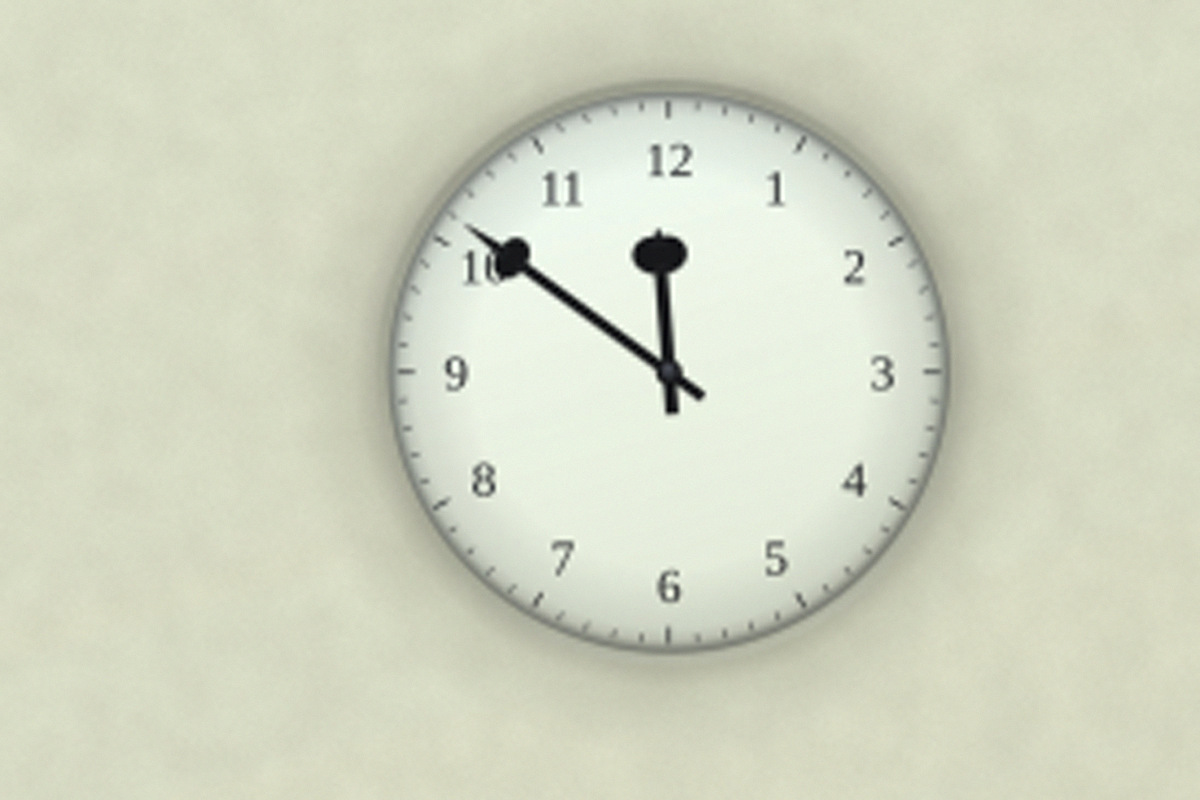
11:51
